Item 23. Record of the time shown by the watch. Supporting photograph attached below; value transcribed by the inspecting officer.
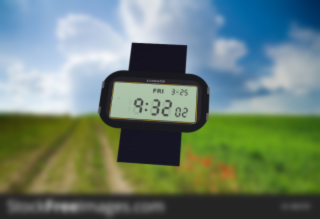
9:32:02
